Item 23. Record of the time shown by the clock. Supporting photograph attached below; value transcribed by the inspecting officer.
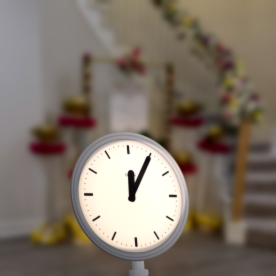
12:05
